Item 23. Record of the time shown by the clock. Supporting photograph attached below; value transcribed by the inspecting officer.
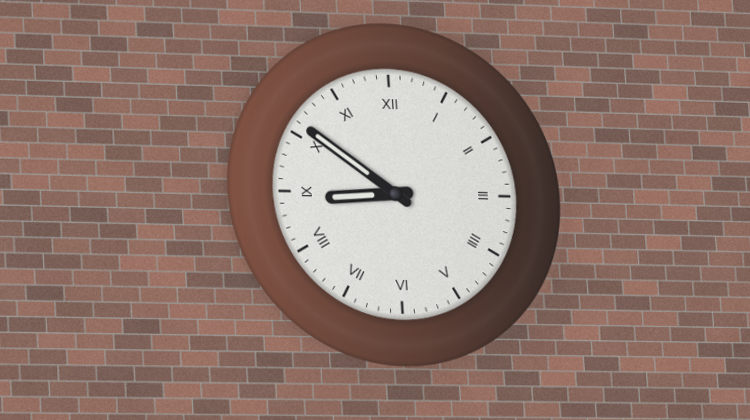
8:51
